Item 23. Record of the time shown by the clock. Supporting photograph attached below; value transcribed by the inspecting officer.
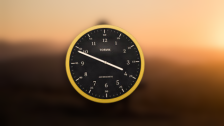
3:49
